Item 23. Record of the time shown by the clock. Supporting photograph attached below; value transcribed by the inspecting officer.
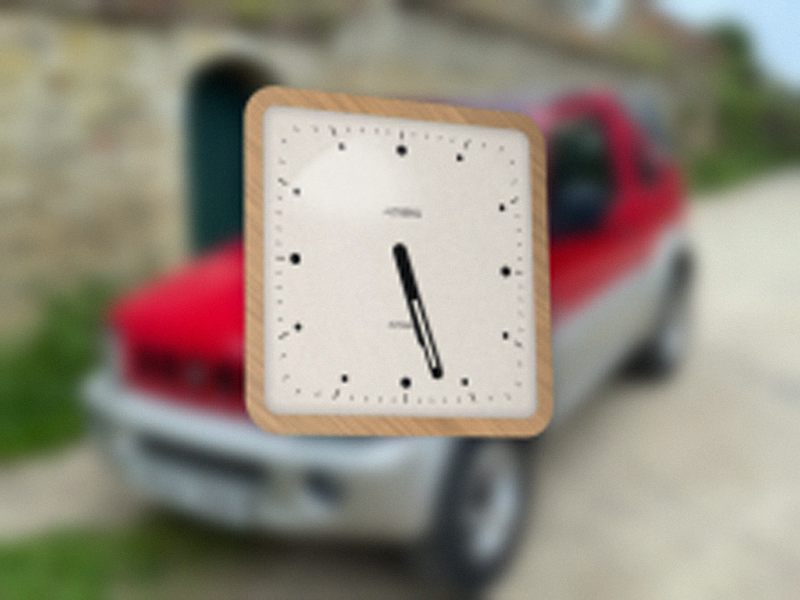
5:27
